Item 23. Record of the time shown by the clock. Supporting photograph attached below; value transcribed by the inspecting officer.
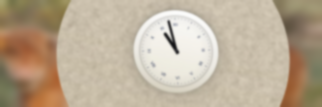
10:58
